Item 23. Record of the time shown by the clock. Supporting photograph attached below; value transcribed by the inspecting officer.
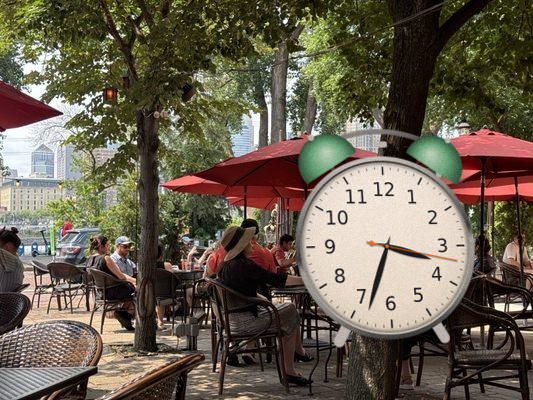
3:33:17
